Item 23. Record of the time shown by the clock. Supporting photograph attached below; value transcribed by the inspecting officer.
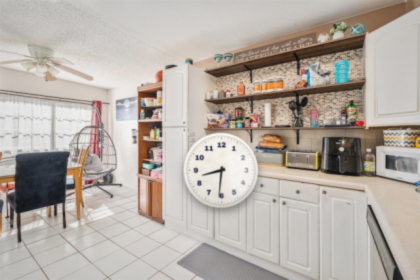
8:31
